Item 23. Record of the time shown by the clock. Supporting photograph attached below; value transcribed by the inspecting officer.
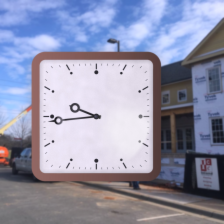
9:44
